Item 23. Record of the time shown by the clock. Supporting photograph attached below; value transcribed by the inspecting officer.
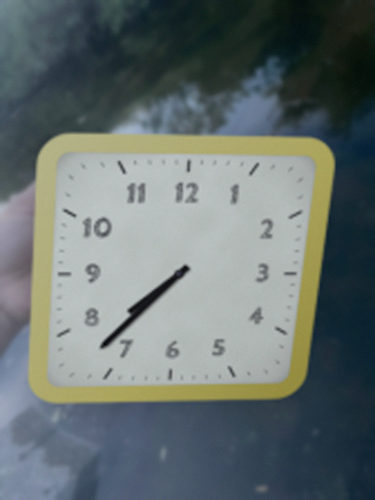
7:37
